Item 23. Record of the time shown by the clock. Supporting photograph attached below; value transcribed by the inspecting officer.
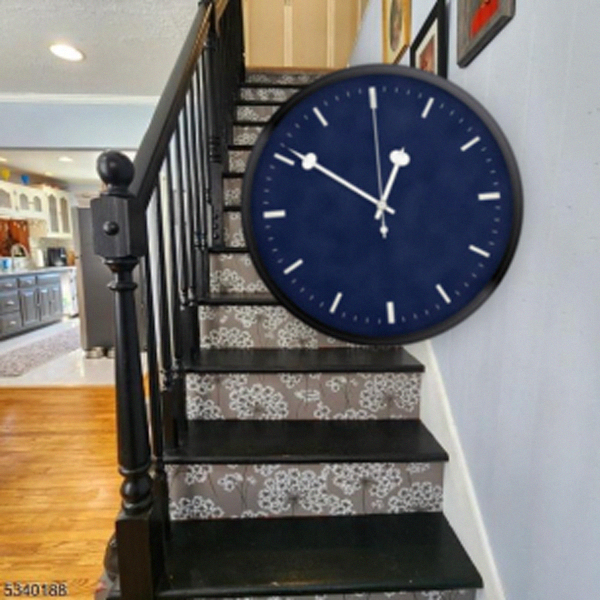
12:51:00
